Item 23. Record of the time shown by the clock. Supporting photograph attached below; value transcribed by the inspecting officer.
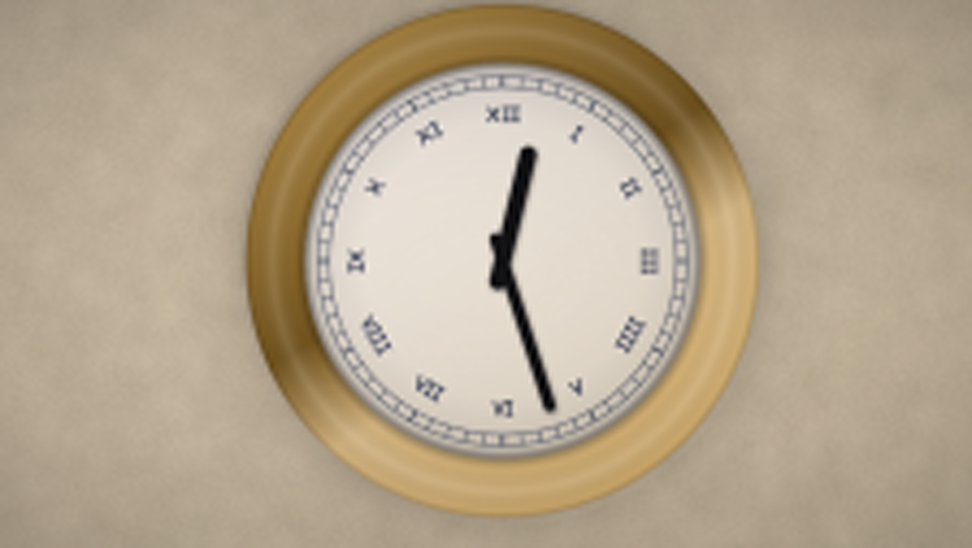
12:27
